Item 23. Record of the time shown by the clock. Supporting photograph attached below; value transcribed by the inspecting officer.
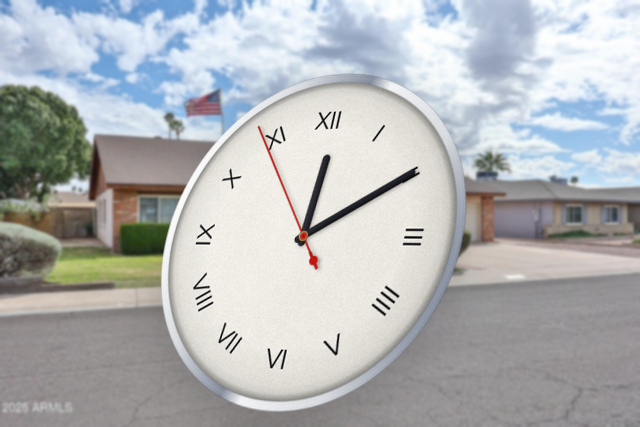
12:09:54
